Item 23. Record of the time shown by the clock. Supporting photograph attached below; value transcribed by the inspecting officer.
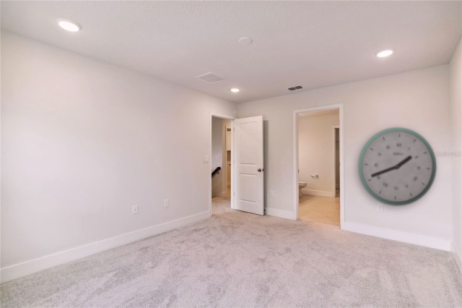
1:41
